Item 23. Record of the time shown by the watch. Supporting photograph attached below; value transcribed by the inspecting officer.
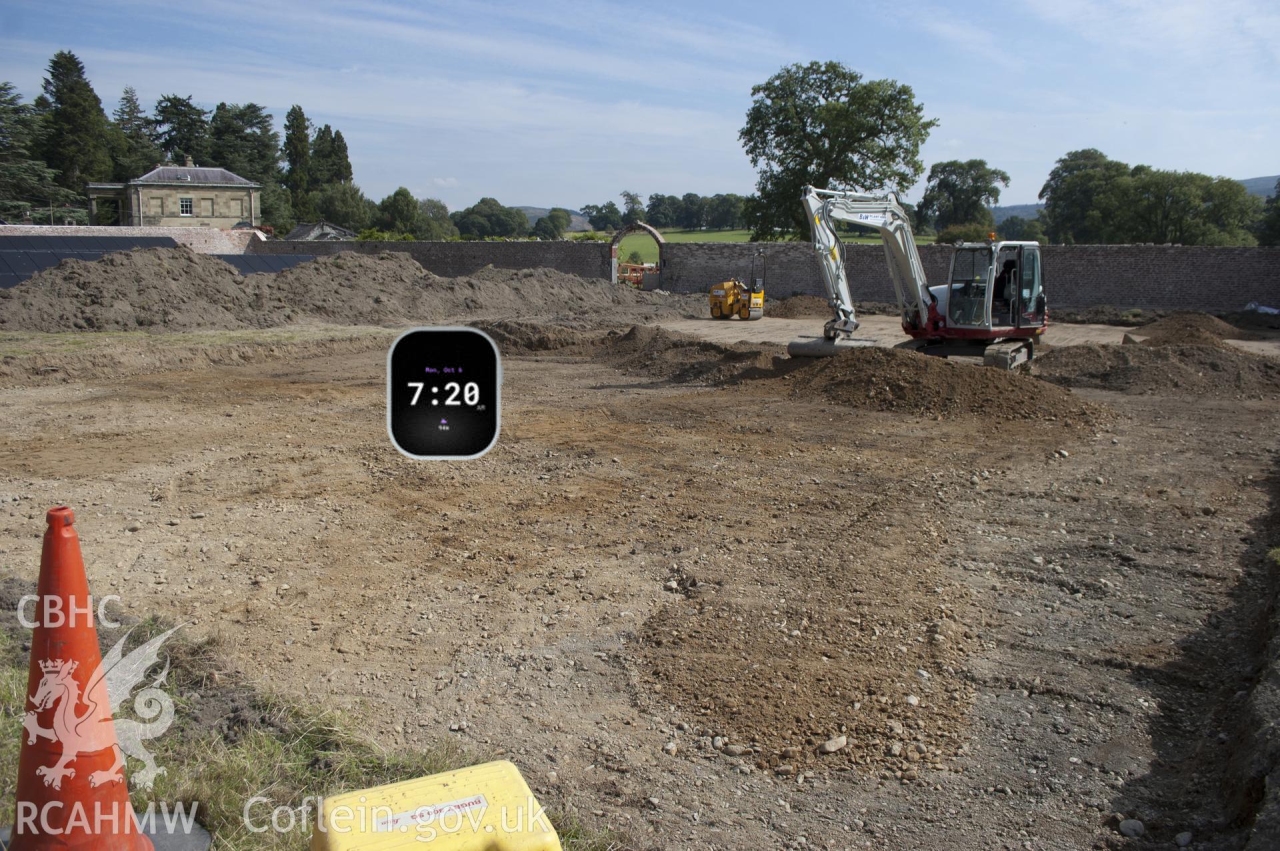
7:20
